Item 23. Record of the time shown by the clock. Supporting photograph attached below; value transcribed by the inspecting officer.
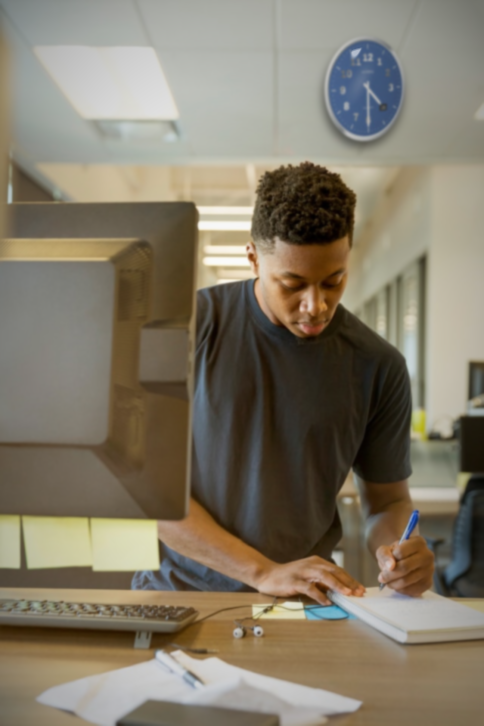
4:30
